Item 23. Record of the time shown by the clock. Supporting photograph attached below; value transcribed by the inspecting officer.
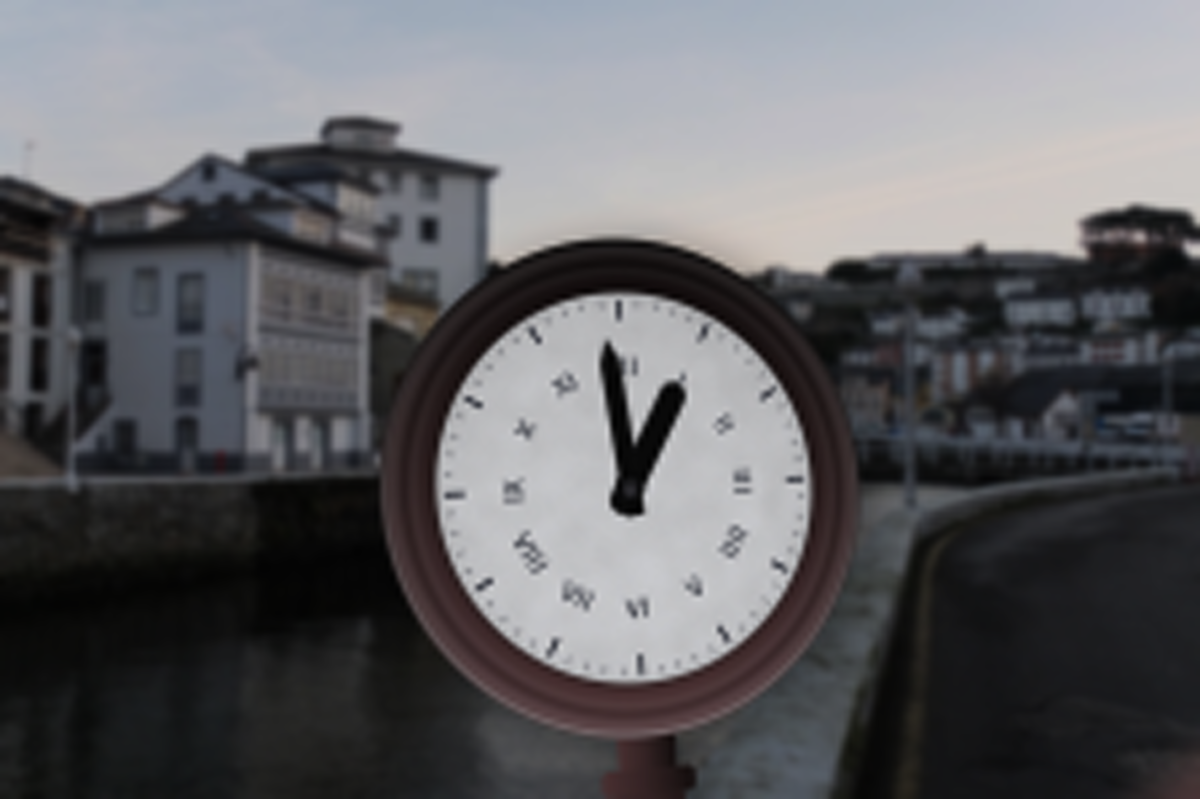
12:59
